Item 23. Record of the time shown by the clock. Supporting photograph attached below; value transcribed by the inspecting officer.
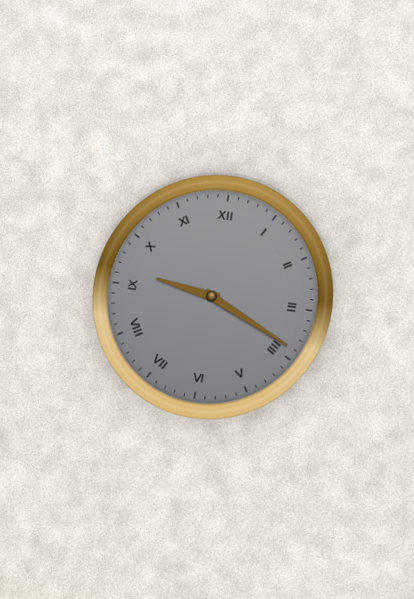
9:19
